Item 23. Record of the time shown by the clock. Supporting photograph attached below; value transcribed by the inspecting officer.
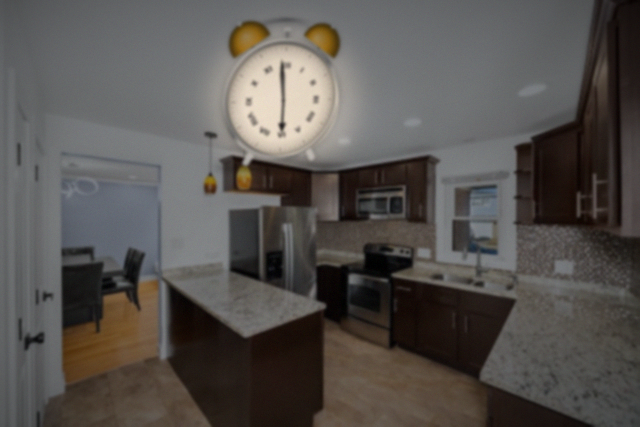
5:59
